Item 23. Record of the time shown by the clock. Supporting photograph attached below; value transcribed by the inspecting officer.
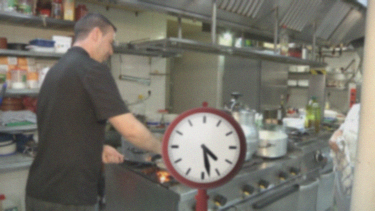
4:28
